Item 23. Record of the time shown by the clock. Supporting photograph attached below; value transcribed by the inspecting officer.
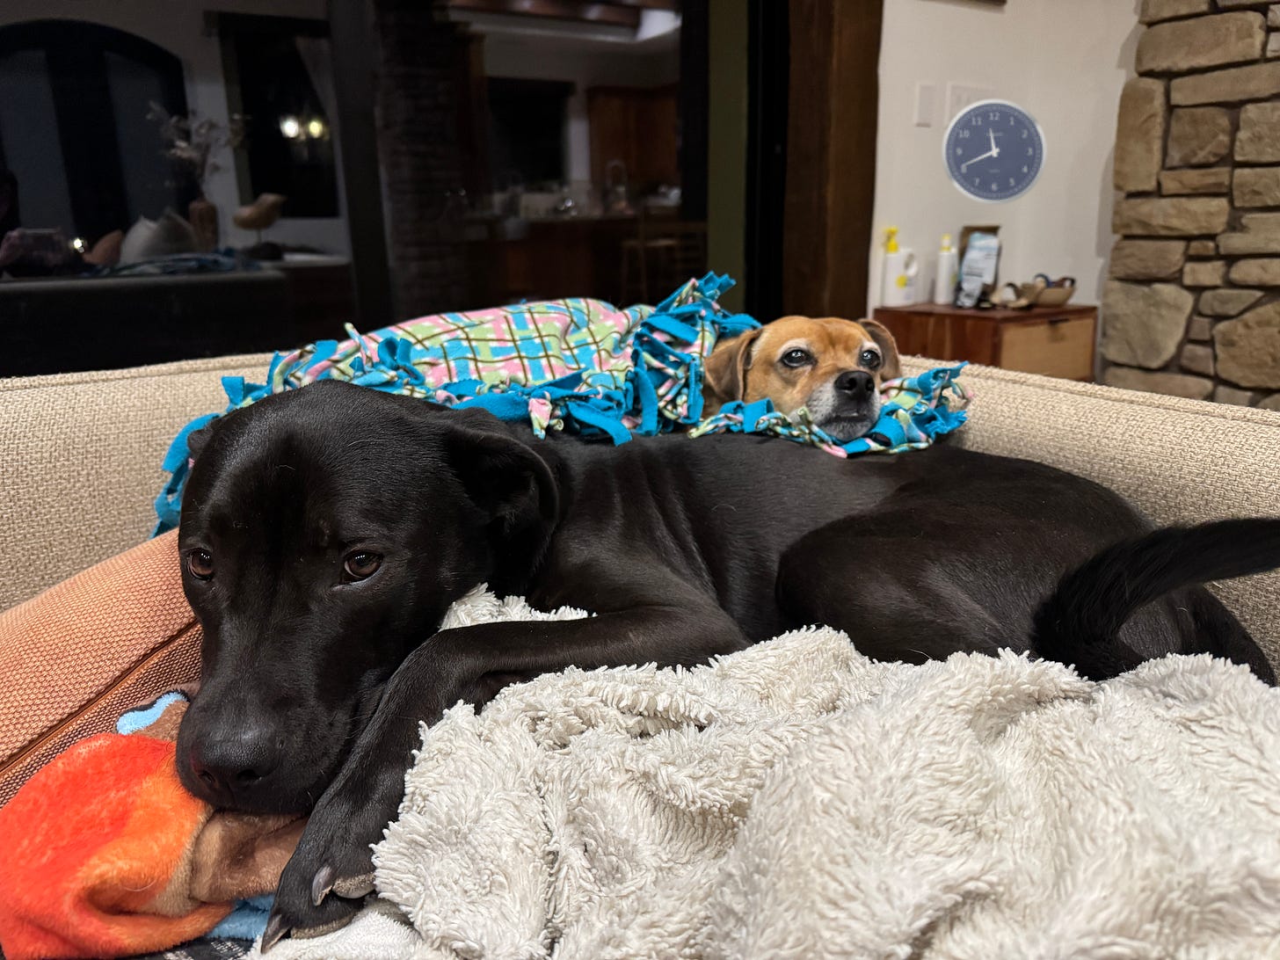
11:41
